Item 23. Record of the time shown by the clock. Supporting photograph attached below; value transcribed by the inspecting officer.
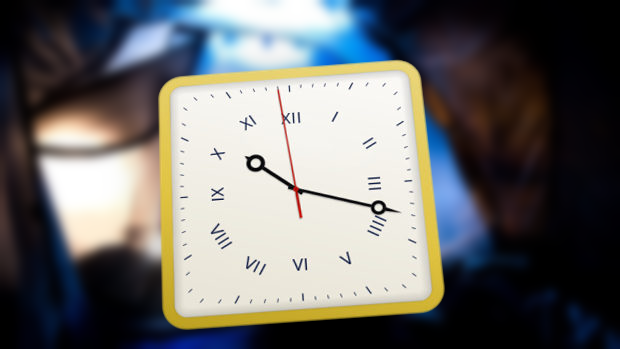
10:17:59
